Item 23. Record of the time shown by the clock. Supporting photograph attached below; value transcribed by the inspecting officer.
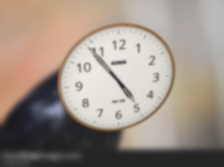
4:54
